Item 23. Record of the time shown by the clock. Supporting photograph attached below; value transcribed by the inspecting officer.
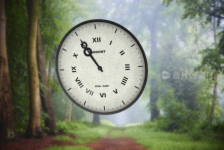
10:55
